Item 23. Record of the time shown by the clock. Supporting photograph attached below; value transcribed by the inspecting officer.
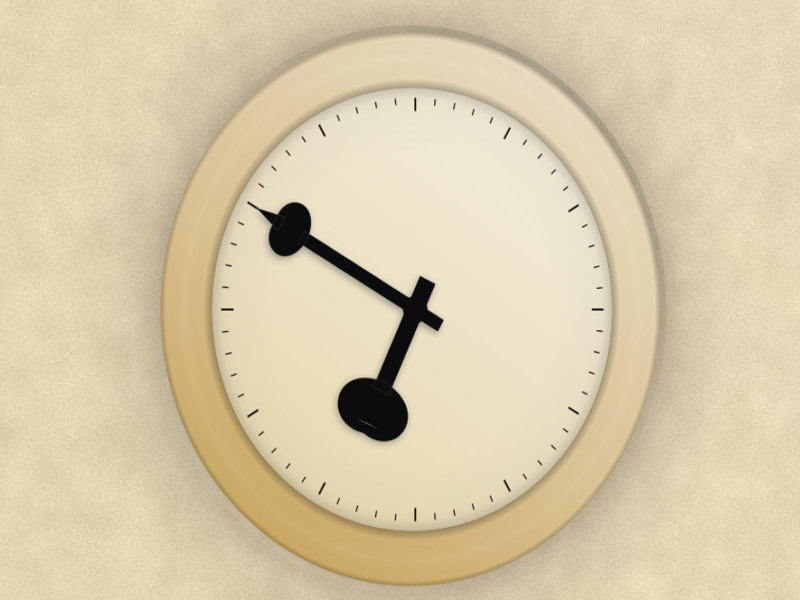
6:50
